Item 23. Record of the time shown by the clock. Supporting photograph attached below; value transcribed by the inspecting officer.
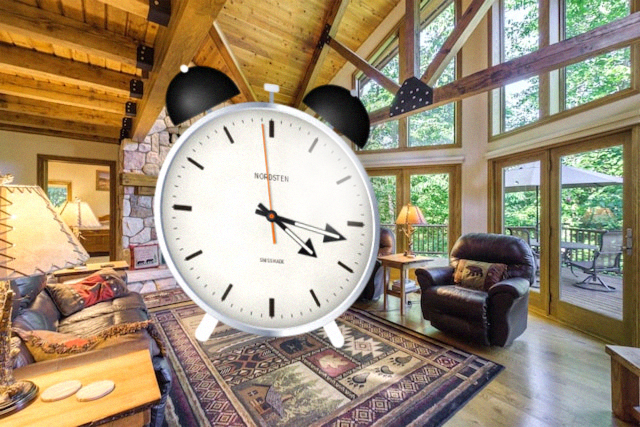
4:16:59
